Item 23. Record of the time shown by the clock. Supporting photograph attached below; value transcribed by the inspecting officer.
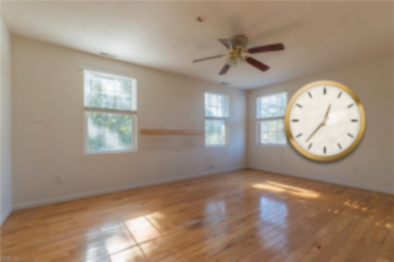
12:37
